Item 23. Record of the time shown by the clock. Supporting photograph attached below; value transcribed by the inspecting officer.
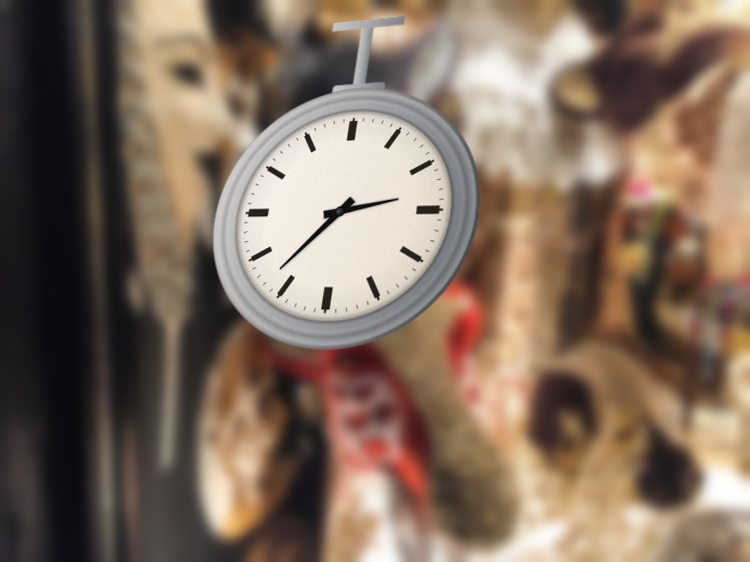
2:37
